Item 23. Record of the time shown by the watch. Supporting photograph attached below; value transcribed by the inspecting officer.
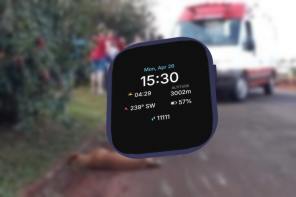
15:30
